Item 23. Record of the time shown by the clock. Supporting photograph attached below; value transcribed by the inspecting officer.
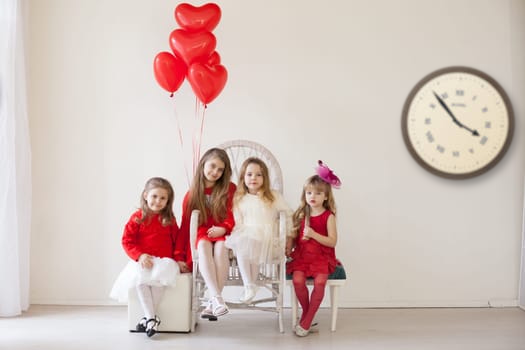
3:53
